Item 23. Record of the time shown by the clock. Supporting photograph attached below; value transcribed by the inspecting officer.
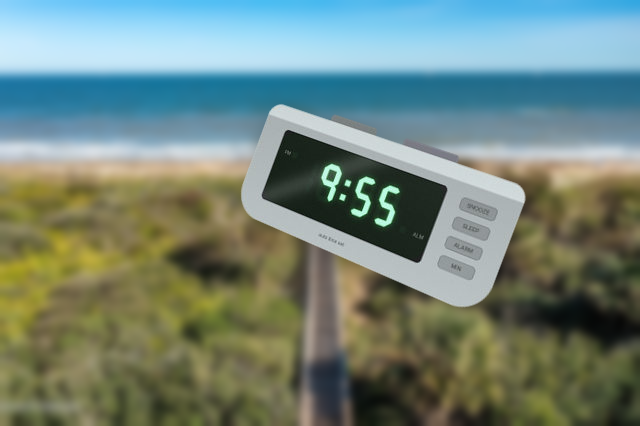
9:55
